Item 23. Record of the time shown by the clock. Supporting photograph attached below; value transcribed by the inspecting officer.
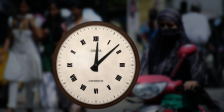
12:08
